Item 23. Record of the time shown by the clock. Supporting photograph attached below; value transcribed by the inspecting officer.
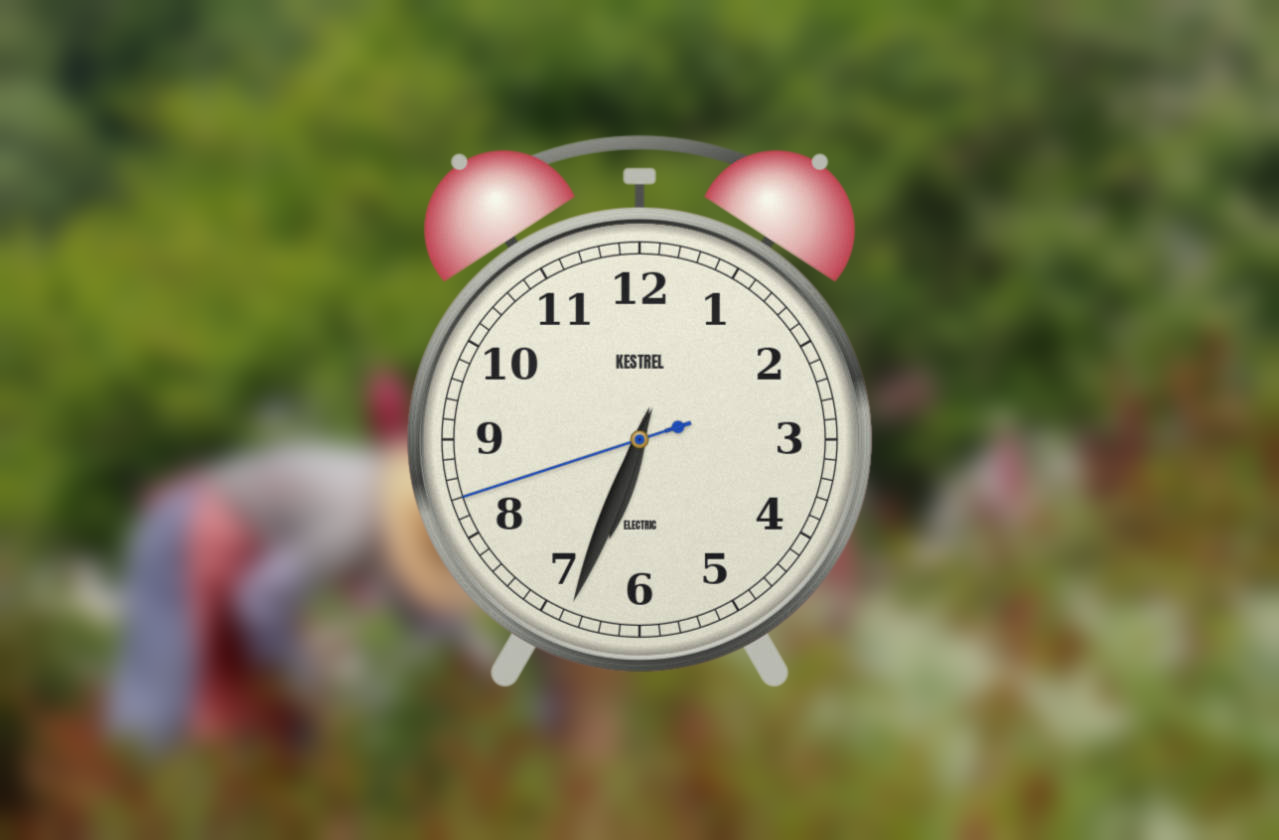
6:33:42
